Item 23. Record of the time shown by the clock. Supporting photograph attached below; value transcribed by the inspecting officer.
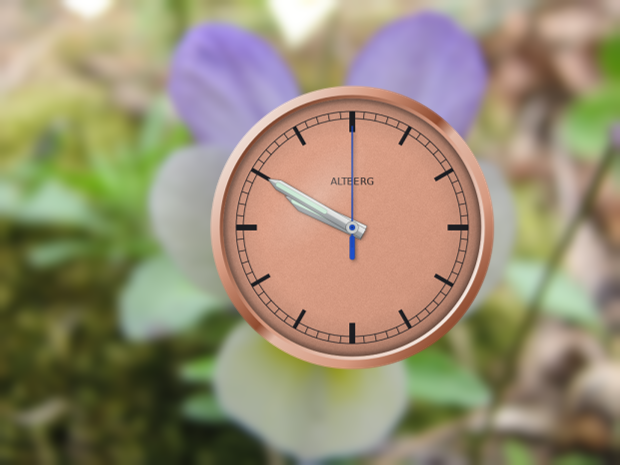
9:50:00
